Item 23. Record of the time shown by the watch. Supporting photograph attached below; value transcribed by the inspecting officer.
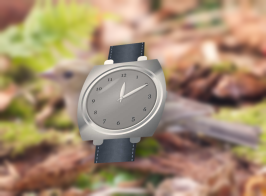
12:10
